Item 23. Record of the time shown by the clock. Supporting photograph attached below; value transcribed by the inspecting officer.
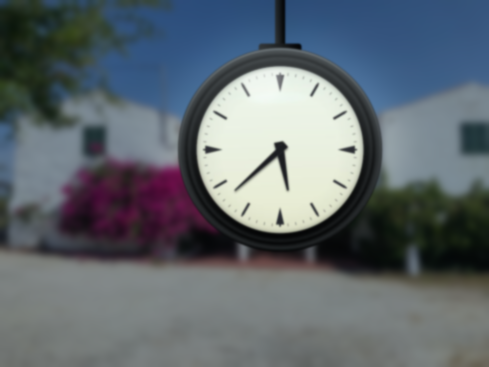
5:38
